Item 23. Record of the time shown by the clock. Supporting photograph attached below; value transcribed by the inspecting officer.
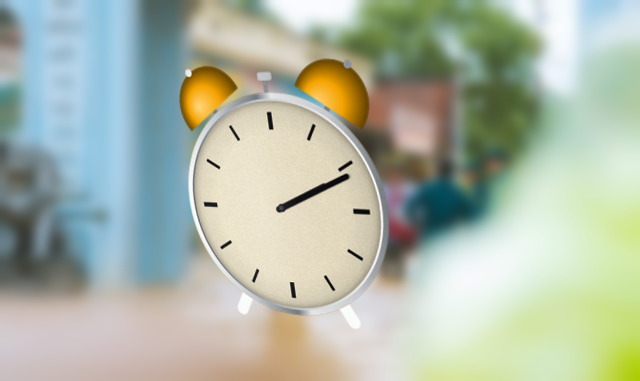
2:11
